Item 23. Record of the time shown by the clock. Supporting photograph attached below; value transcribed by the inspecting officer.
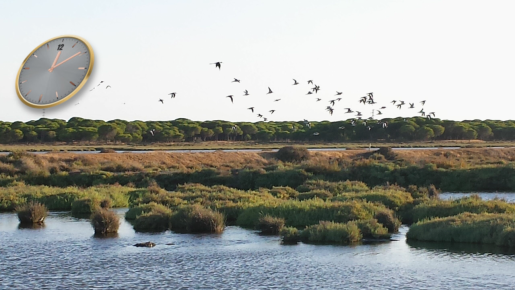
12:09
